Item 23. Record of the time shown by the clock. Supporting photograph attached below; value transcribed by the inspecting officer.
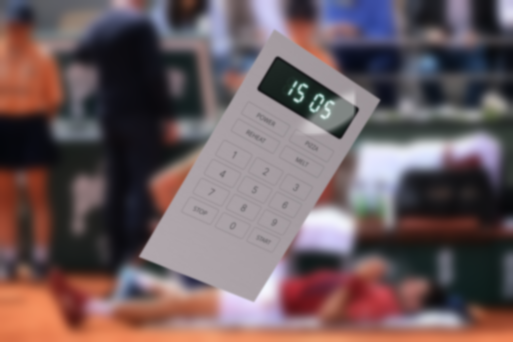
15:05
